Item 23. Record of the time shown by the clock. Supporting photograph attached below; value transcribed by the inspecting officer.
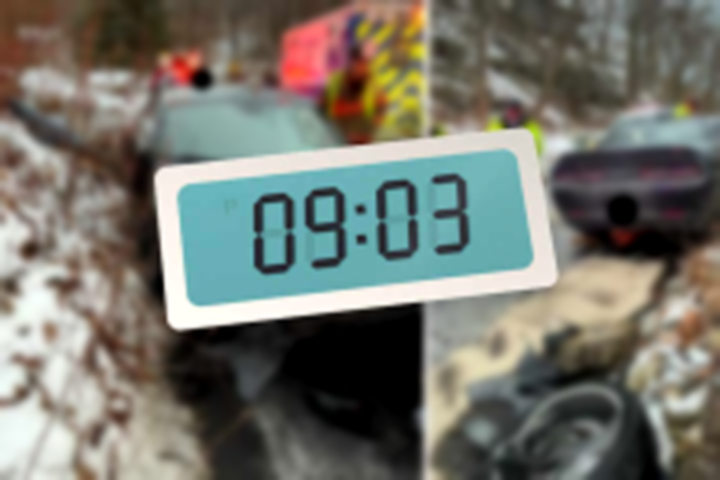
9:03
